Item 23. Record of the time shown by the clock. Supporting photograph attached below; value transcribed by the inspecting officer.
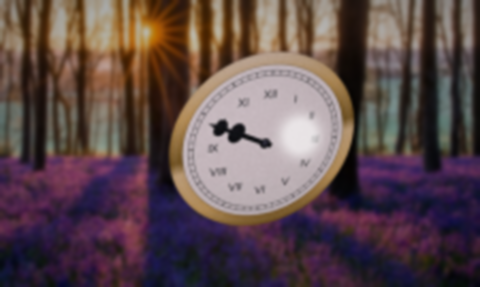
9:49
